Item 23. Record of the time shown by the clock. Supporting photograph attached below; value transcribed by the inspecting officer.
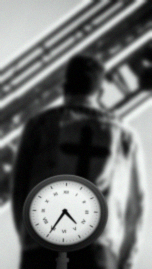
4:35
